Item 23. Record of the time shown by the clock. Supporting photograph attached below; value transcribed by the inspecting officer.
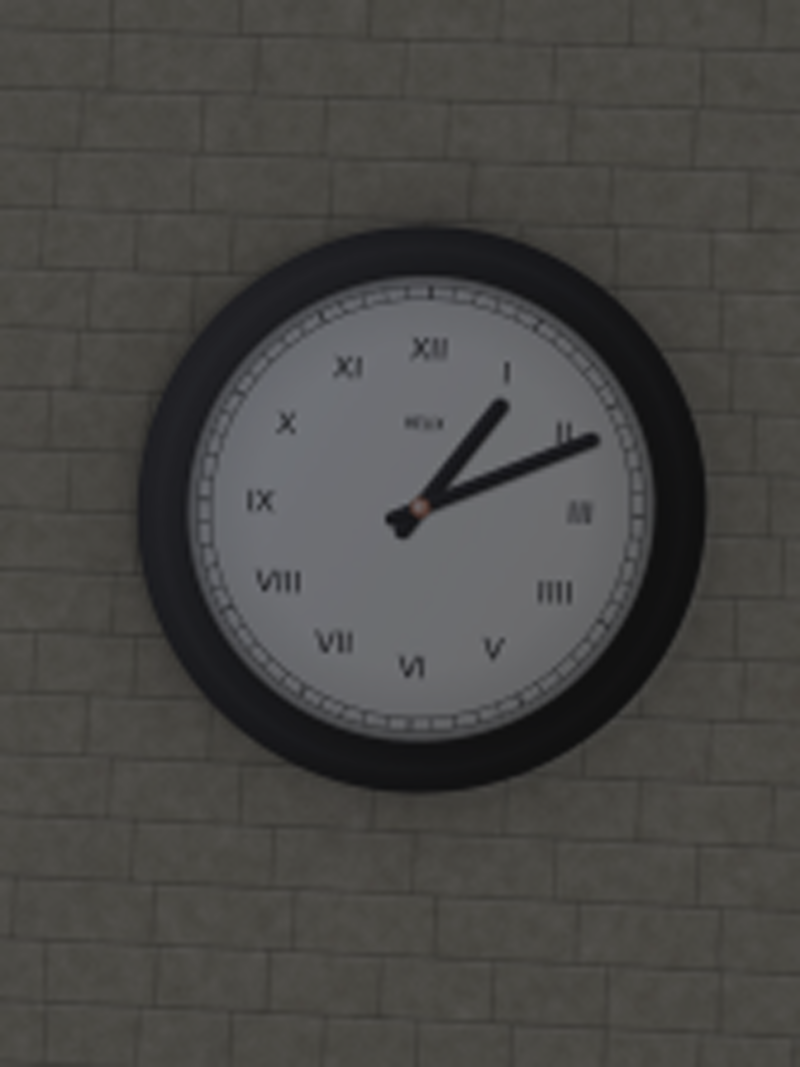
1:11
